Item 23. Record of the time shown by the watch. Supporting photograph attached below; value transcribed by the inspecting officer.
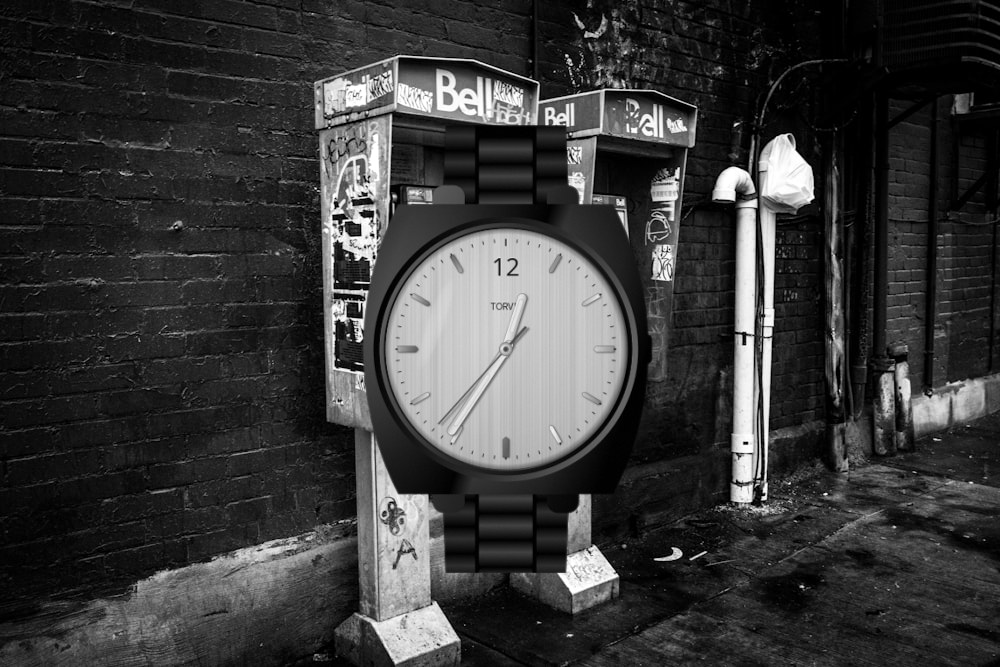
12:35:37
